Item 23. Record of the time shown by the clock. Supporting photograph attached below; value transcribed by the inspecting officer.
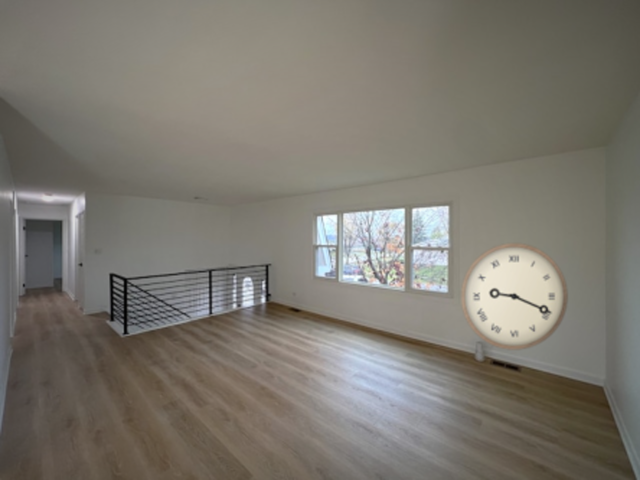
9:19
